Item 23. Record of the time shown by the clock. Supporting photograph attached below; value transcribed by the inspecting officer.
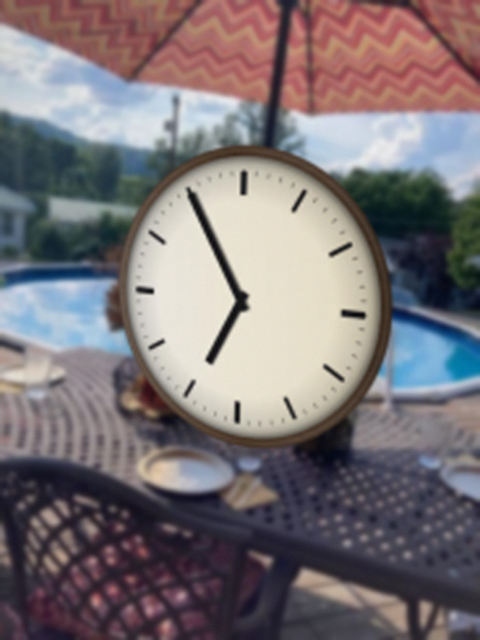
6:55
